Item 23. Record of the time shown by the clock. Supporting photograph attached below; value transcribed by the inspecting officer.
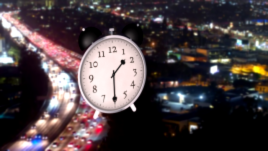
1:30
